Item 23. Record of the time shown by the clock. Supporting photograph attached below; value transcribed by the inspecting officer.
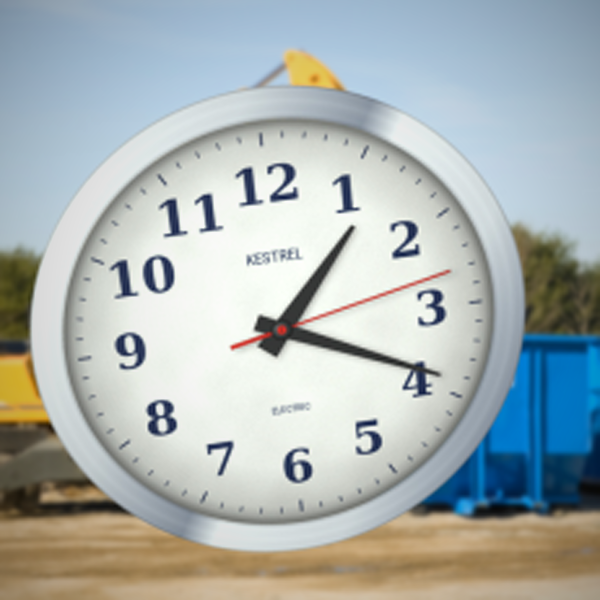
1:19:13
